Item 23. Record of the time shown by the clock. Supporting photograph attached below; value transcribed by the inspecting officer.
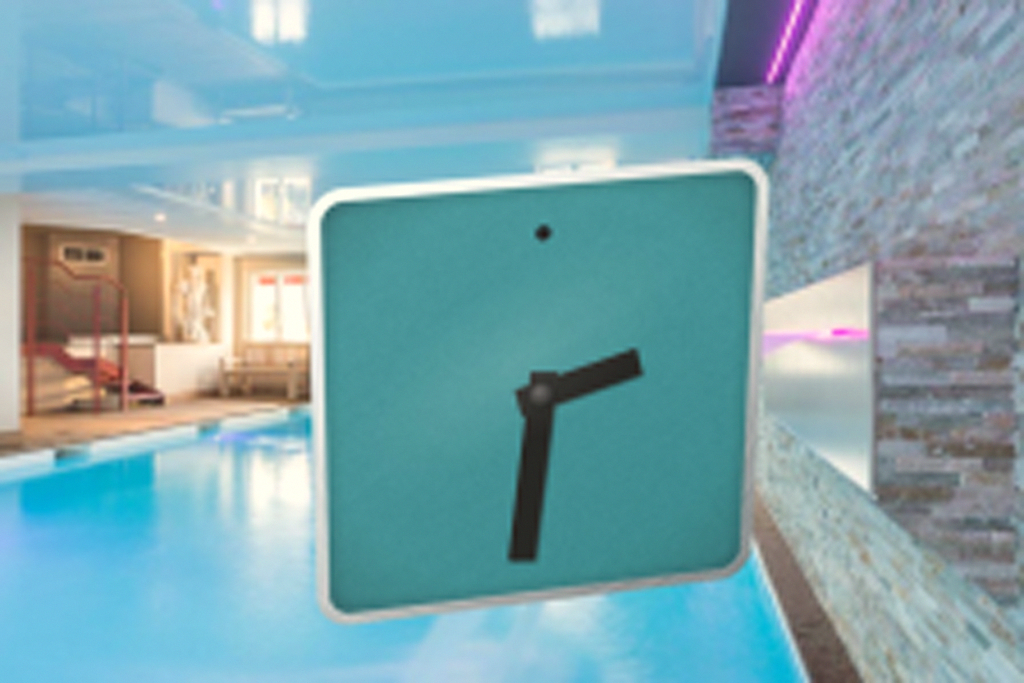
2:31
